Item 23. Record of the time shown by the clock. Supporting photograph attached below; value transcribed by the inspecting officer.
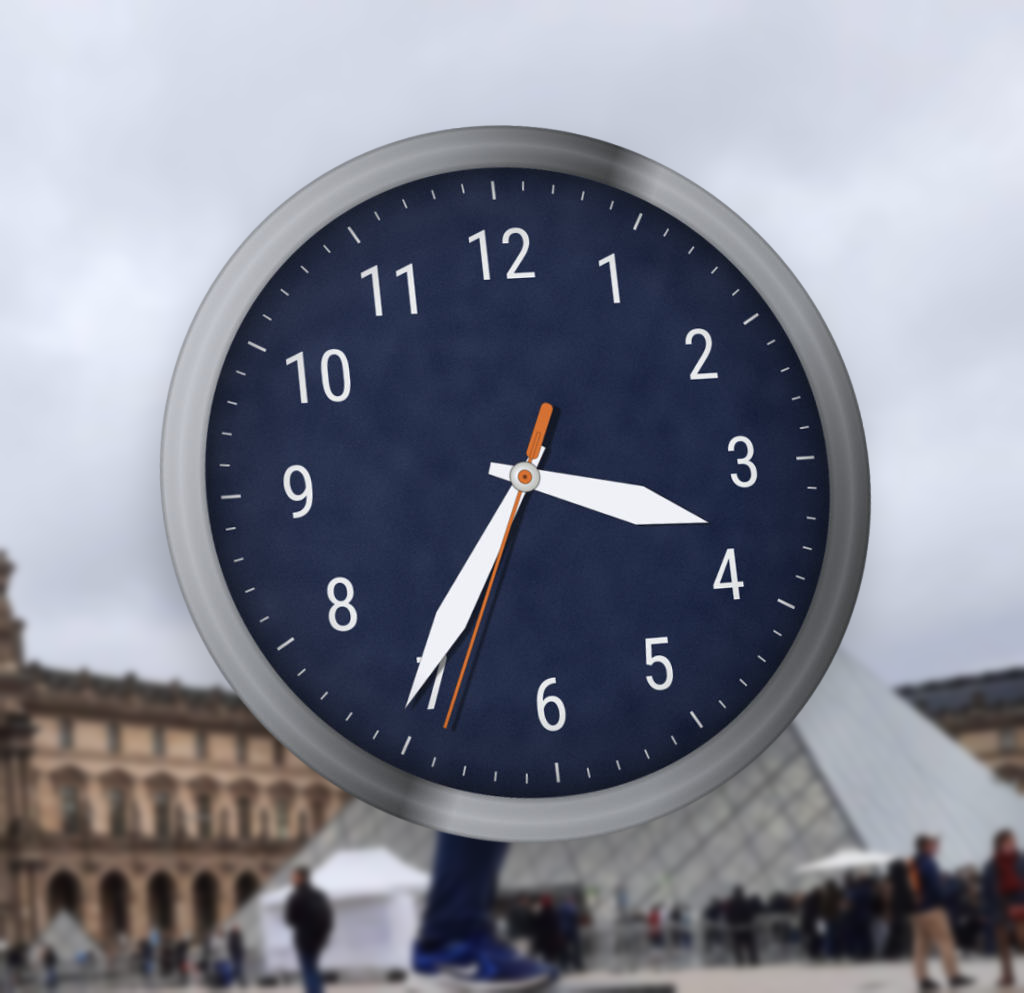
3:35:34
